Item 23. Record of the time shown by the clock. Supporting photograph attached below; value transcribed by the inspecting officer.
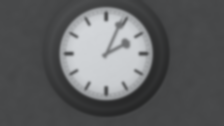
2:04
